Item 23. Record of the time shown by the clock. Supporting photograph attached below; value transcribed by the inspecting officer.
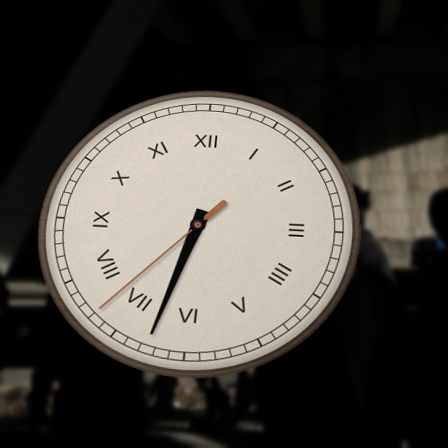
6:32:37
